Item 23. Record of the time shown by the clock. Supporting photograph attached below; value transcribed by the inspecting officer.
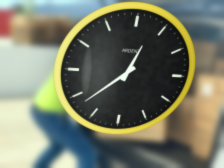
12:38
